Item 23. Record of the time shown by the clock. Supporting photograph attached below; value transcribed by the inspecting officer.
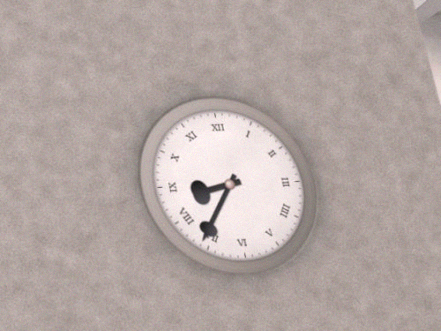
8:36
